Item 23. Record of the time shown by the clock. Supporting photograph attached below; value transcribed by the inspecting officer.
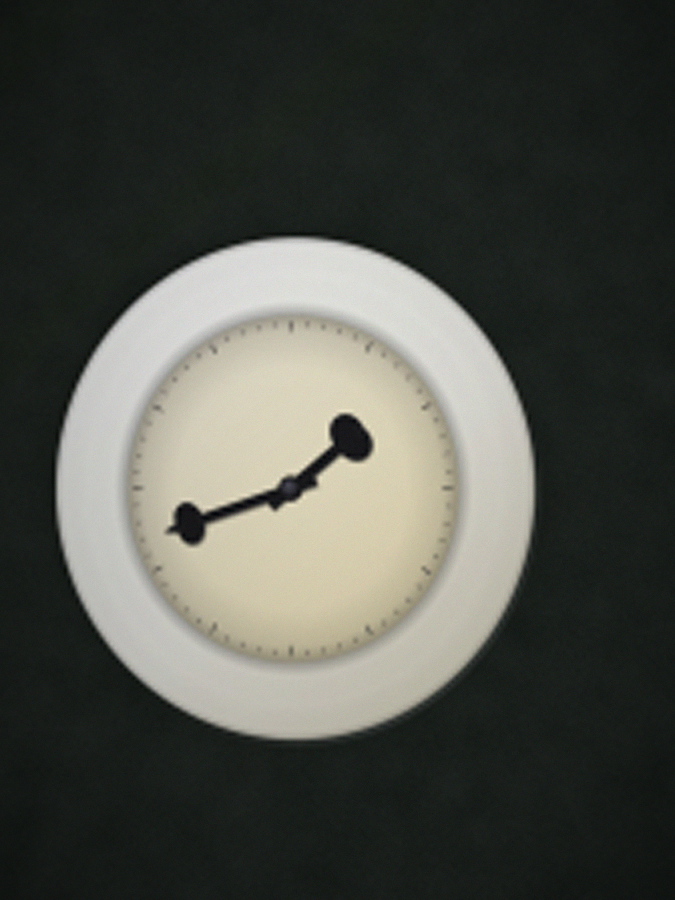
1:42
